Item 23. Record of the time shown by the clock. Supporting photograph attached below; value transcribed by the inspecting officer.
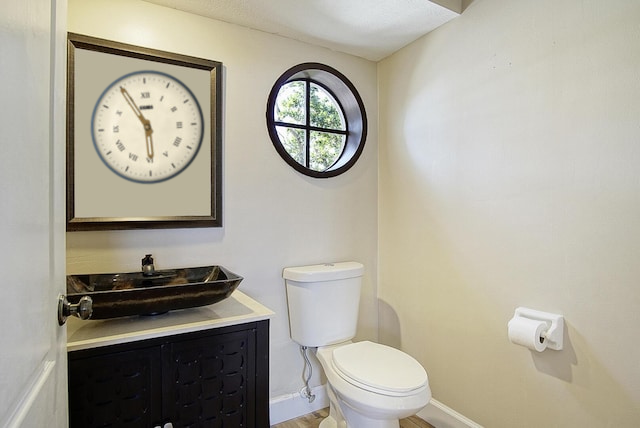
5:55
